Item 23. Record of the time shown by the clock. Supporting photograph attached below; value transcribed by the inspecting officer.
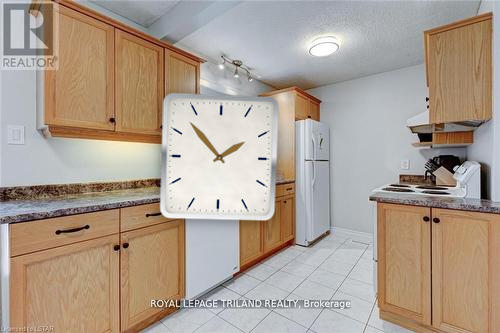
1:53
